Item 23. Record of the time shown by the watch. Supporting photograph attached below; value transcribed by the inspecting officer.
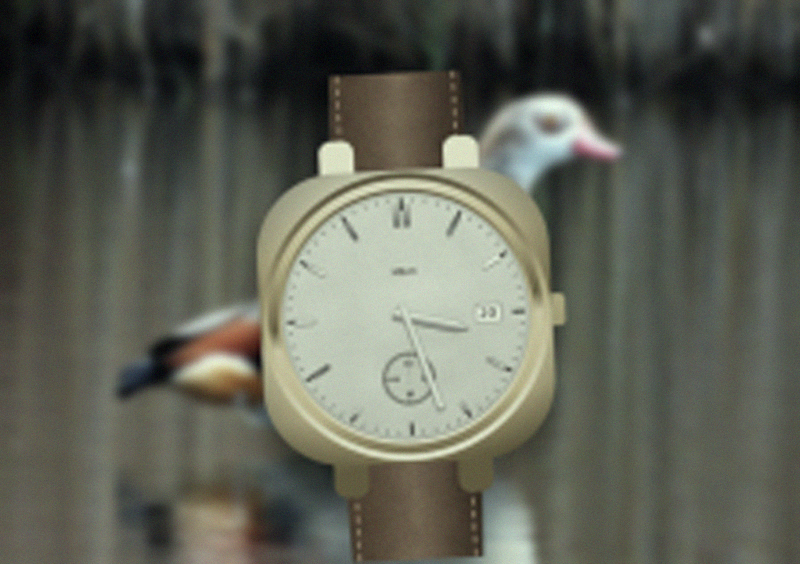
3:27
